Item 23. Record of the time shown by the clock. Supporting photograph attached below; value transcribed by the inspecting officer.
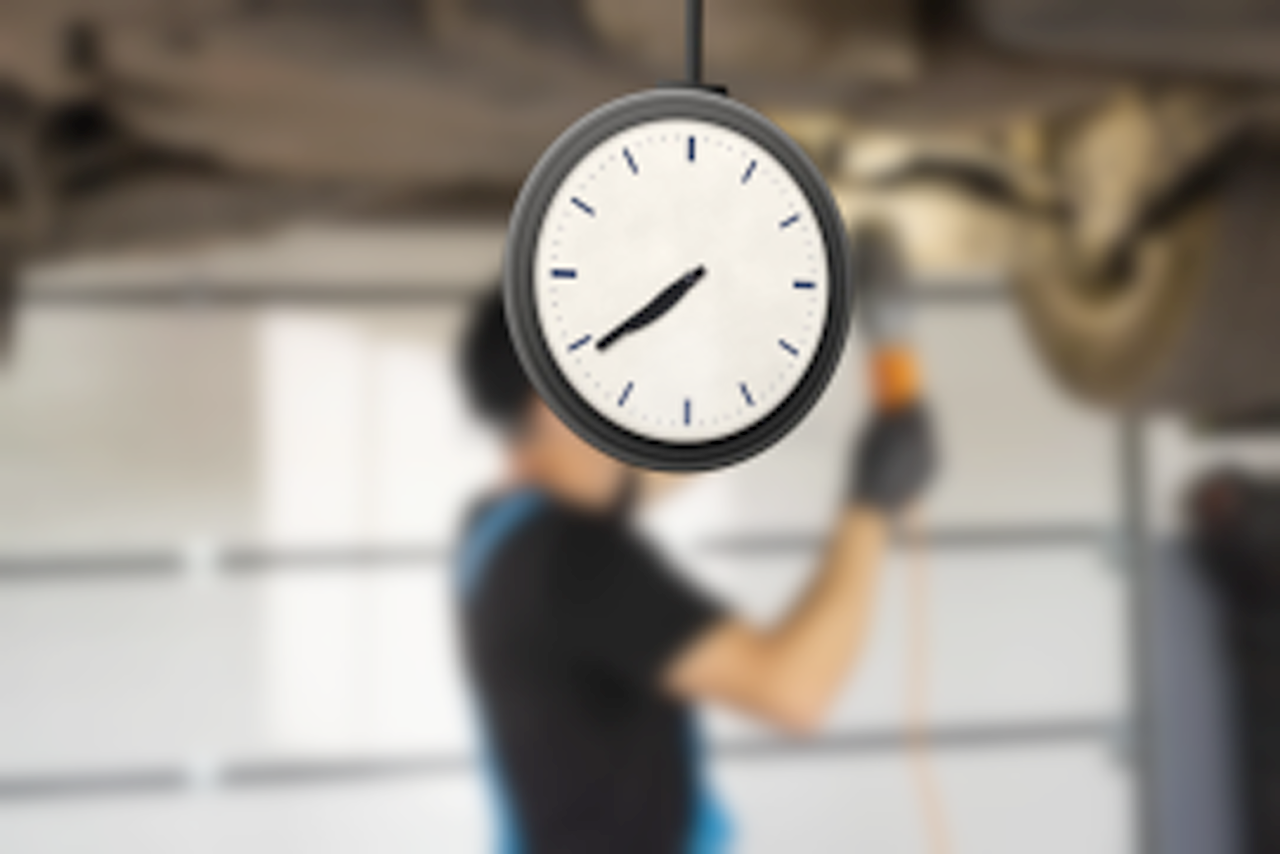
7:39
